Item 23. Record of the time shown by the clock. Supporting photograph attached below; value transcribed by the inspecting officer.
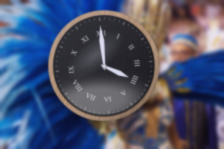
4:00
